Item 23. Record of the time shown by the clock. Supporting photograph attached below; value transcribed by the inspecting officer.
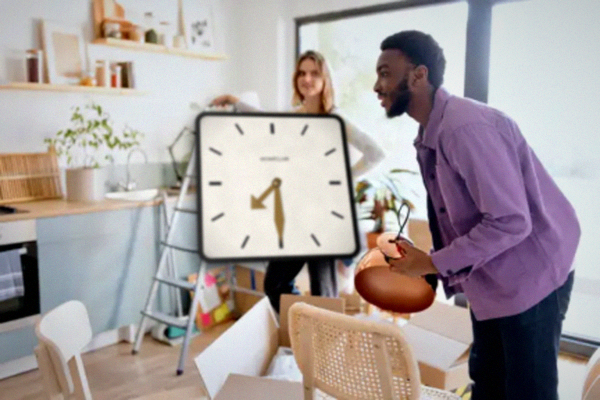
7:30
